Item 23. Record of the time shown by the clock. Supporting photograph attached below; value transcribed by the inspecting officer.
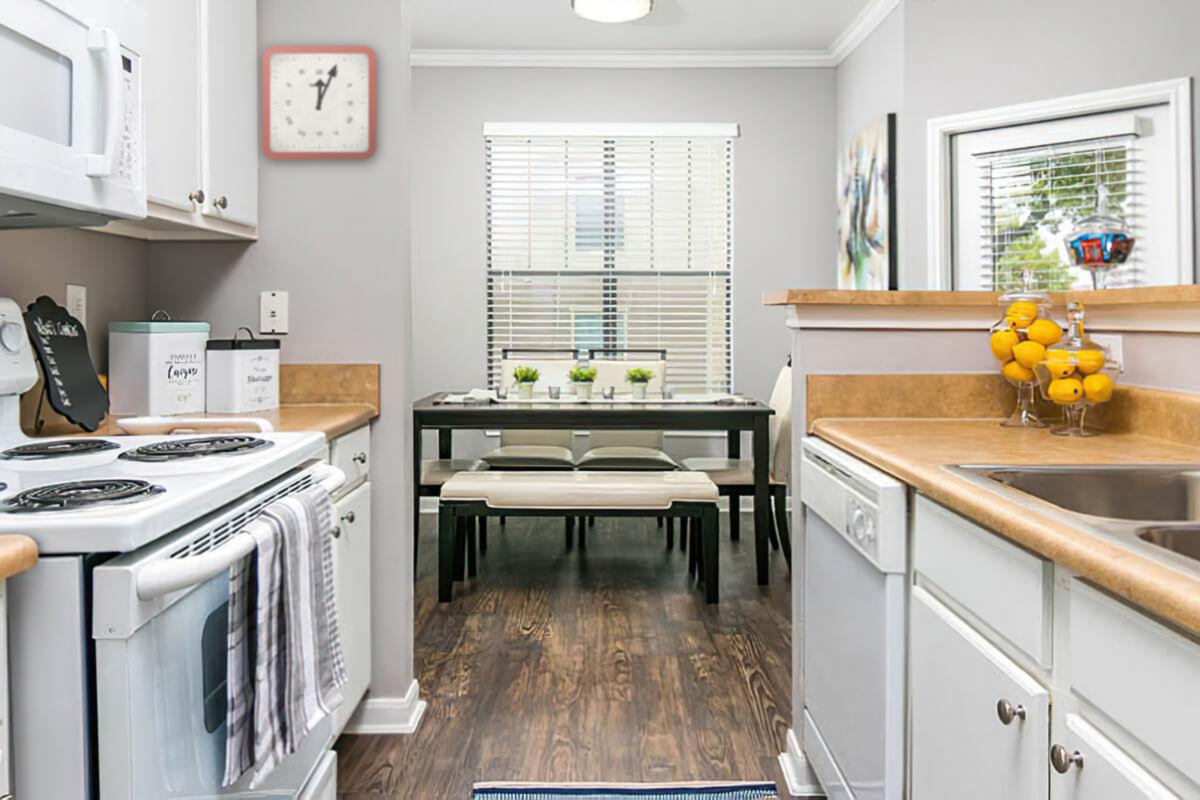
12:04
